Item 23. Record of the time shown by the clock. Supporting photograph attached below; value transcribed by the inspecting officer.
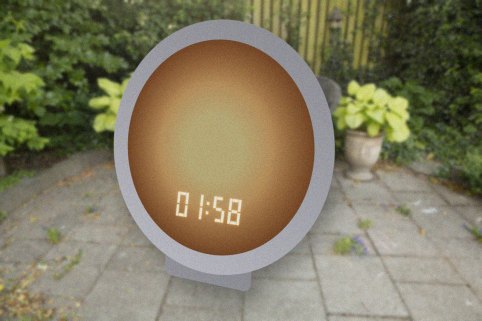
1:58
